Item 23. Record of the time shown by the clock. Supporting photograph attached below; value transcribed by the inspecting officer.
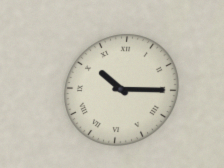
10:15
